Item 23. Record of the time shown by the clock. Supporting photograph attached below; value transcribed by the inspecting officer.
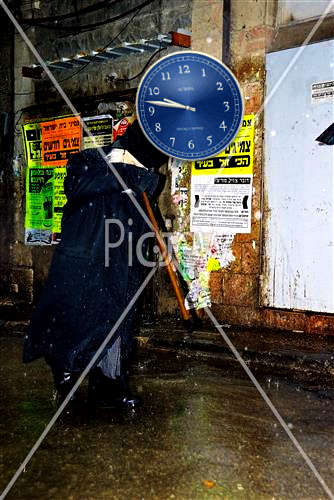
9:47
